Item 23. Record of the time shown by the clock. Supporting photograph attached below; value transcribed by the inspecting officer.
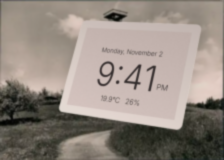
9:41
